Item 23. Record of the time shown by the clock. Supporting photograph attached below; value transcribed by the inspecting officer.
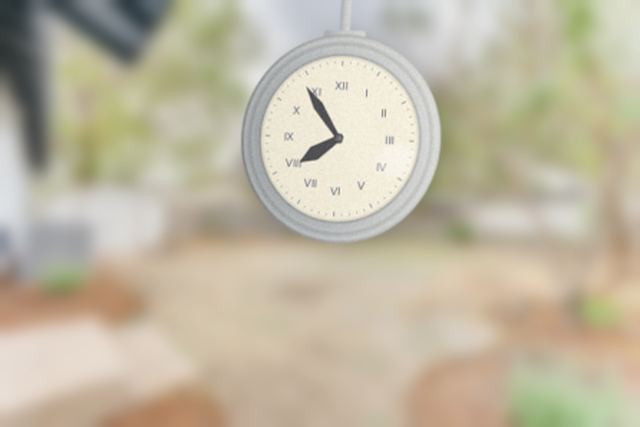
7:54
